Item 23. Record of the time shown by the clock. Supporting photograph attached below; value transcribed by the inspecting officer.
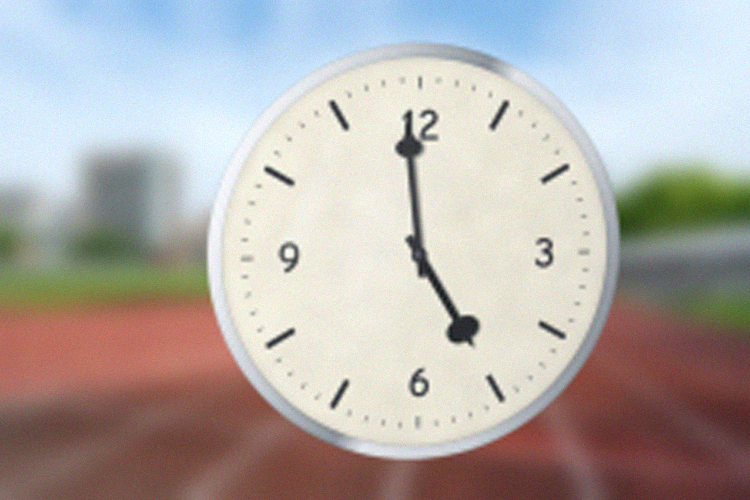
4:59
